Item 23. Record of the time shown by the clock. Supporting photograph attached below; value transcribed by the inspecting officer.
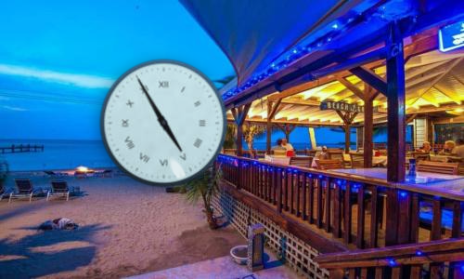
4:55
